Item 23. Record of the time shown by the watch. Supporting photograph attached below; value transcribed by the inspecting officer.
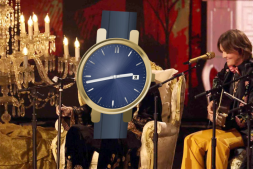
2:43
